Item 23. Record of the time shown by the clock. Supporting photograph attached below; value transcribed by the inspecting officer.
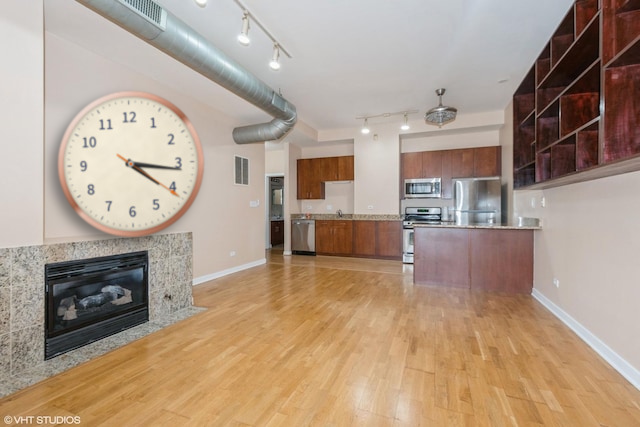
4:16:21
